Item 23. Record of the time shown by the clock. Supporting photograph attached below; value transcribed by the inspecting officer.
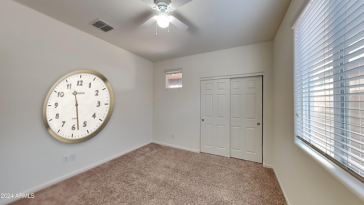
11:28
